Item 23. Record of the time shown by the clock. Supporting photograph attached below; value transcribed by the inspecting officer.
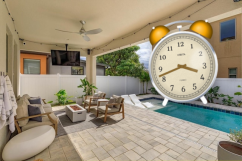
3:42
